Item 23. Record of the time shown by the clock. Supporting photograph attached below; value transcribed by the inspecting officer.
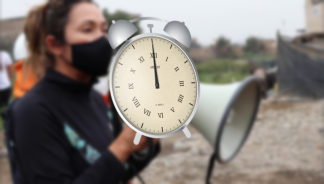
12:00
